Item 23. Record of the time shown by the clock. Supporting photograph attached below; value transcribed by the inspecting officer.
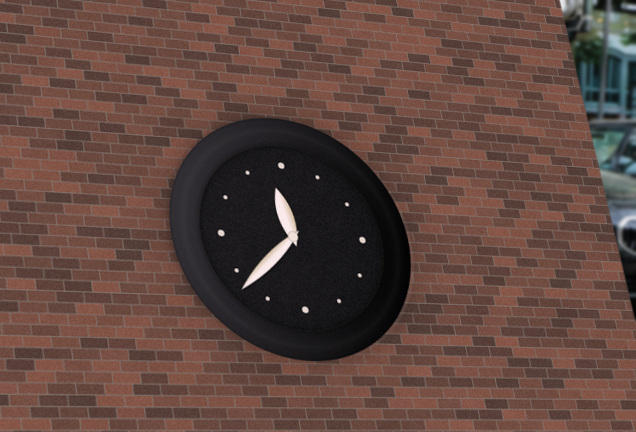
11:38
